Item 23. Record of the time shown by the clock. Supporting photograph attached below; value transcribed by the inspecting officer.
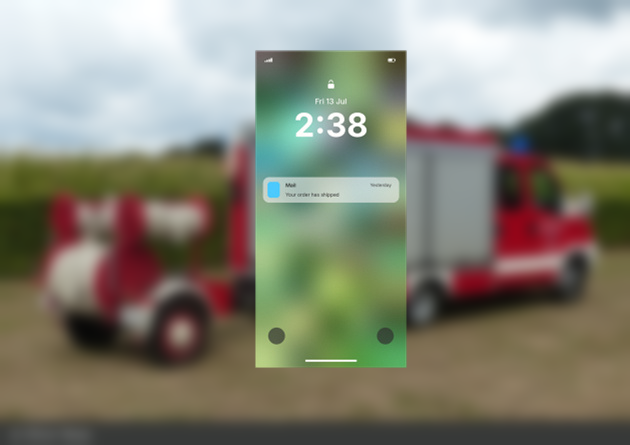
2:38
